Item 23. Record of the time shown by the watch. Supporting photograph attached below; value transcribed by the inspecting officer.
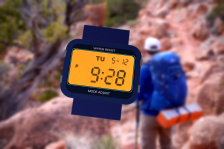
9:28
